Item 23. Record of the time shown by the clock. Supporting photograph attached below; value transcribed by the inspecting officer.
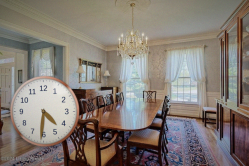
4:31
